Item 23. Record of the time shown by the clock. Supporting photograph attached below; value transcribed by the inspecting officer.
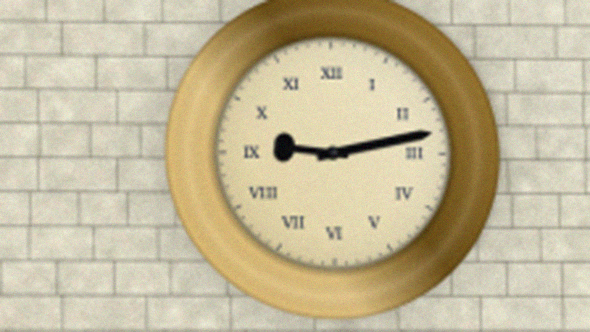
9:13
